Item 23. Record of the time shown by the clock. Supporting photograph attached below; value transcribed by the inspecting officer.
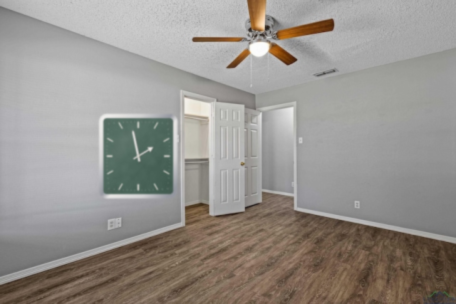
1:58
